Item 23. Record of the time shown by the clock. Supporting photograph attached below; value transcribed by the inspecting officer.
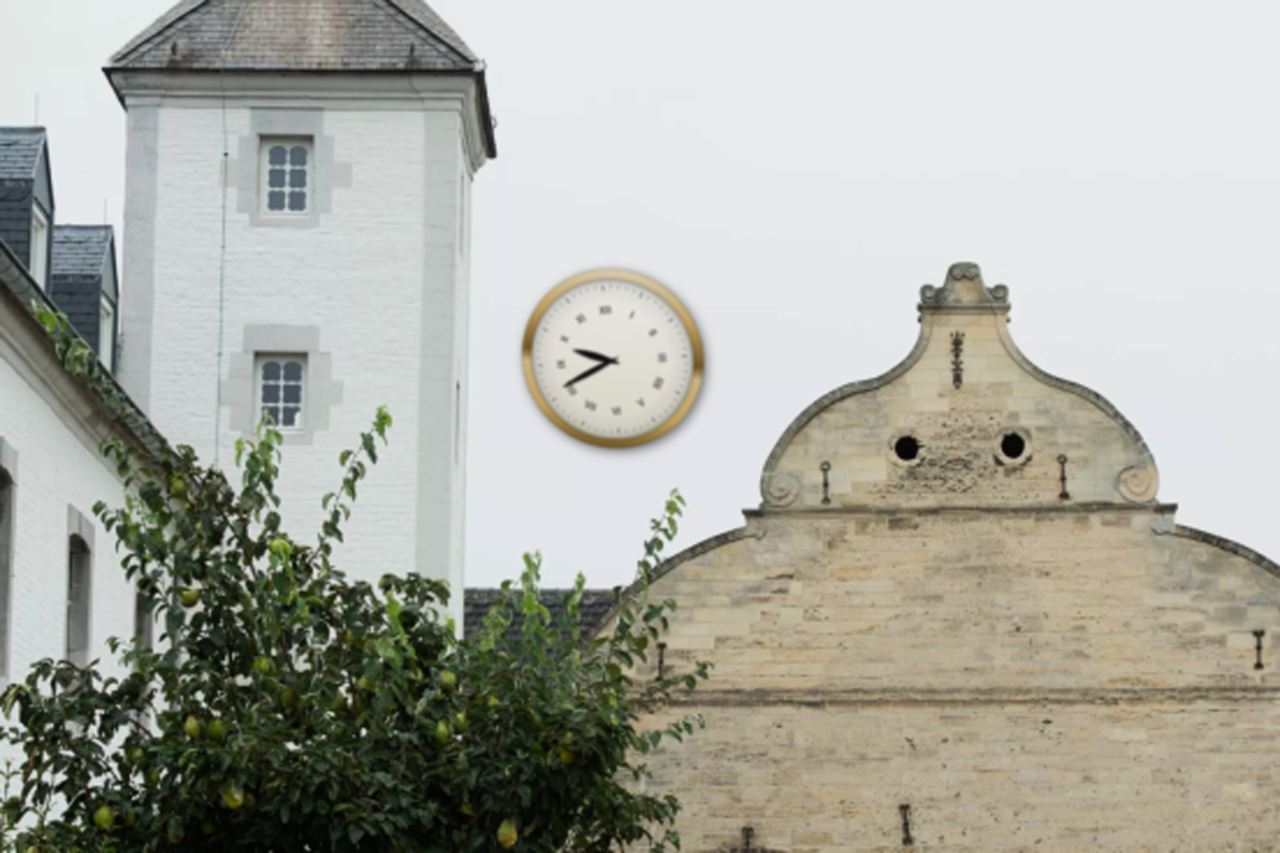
9:41
